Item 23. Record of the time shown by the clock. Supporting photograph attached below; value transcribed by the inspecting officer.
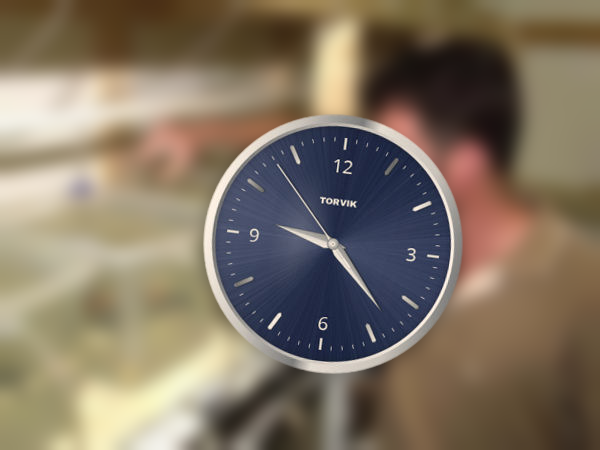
9:22:53
